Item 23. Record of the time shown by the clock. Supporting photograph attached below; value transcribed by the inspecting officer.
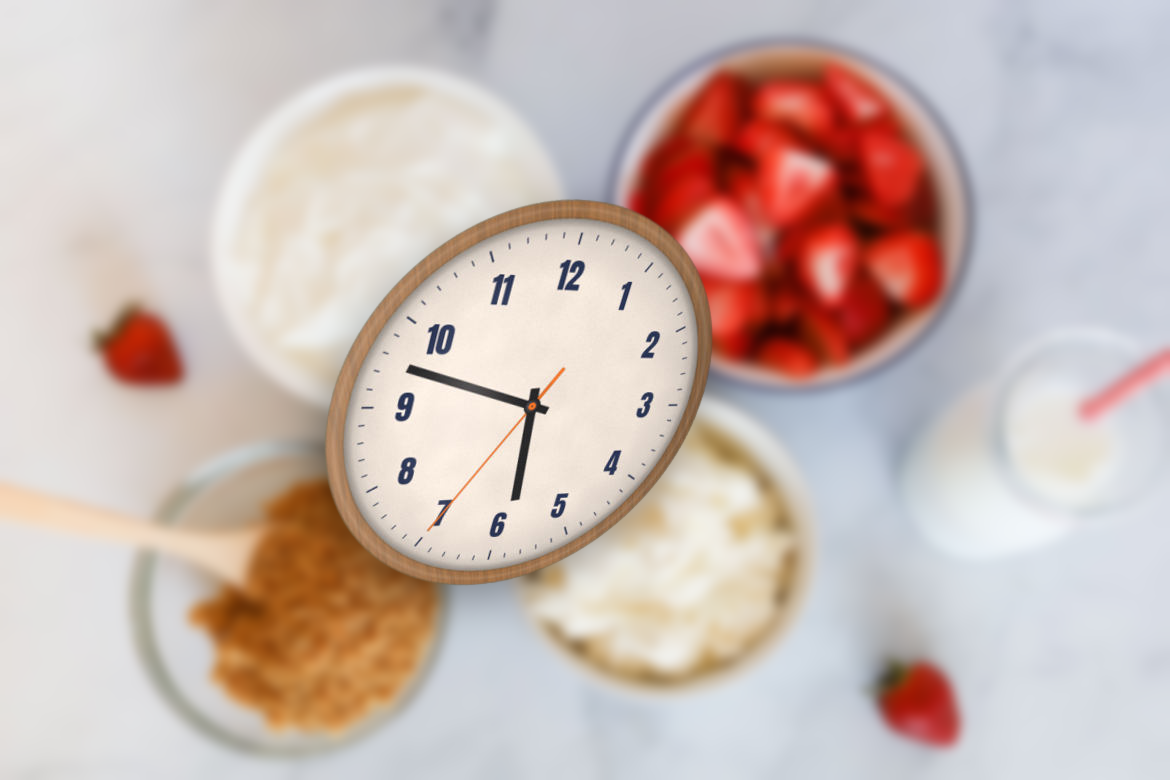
5:47:35
